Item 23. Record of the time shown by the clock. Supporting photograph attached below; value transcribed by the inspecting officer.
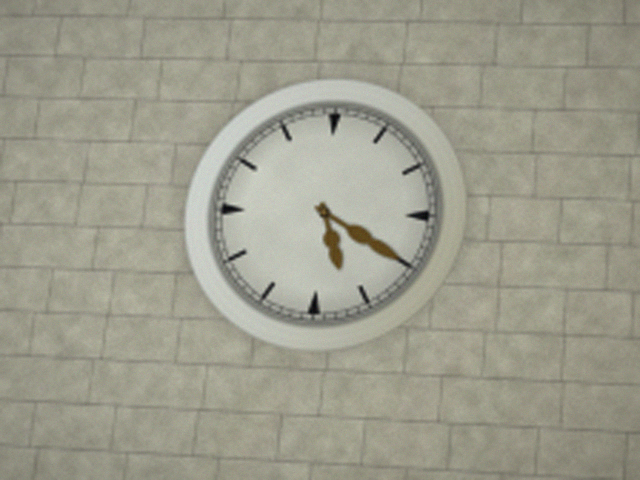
5:20
